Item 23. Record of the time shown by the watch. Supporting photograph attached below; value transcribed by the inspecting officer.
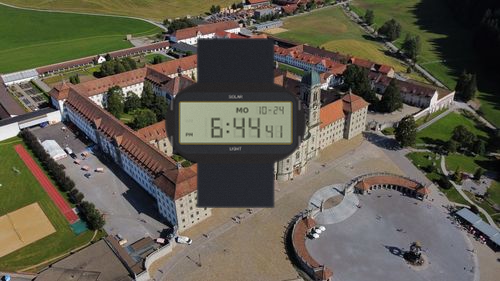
6:44:41
